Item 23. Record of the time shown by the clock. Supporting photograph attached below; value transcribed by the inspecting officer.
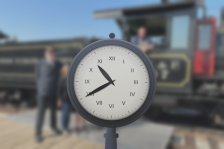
10:40
